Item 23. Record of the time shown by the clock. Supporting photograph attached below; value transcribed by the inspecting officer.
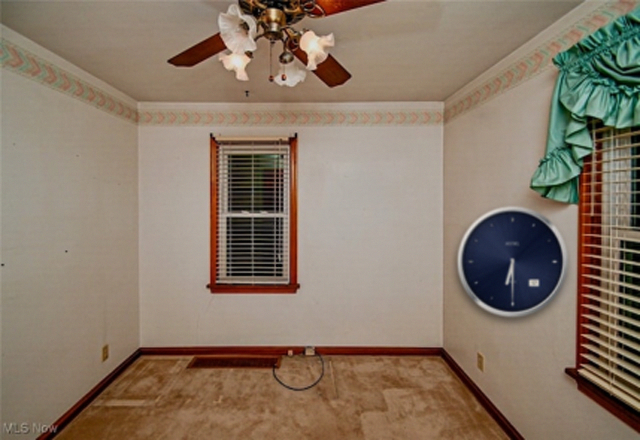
6:30
